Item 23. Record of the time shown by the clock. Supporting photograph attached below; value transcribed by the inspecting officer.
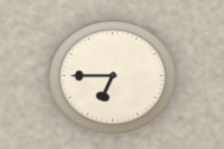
6:45
